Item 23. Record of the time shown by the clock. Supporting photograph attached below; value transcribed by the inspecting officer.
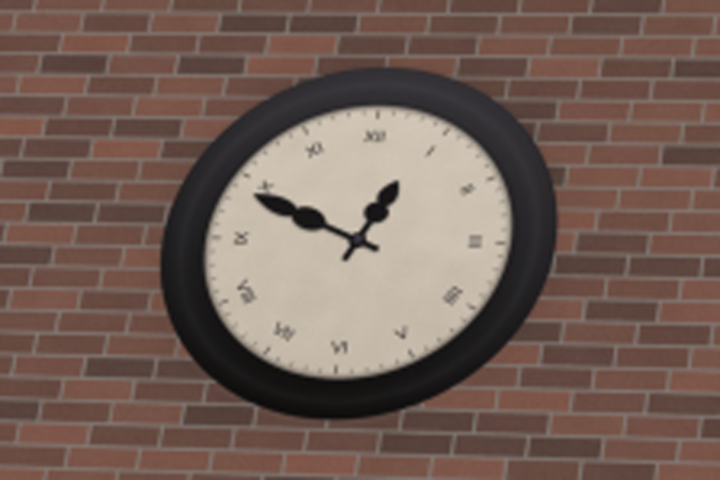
12:49
